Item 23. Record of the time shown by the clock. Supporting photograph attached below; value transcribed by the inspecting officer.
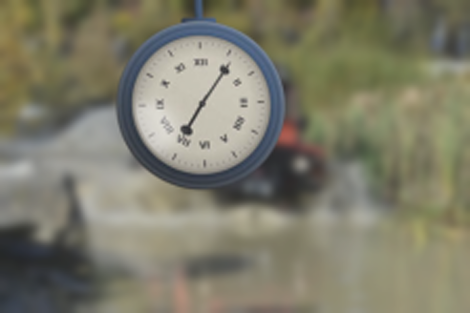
7:06
